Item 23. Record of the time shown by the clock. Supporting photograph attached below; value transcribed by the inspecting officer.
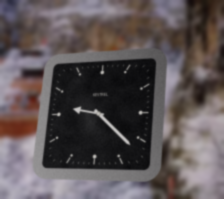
9:22
